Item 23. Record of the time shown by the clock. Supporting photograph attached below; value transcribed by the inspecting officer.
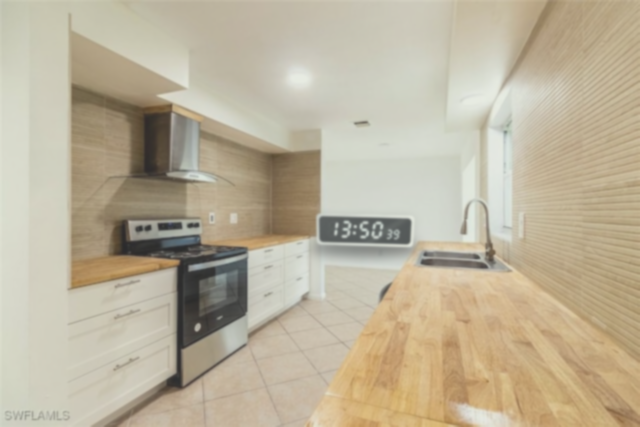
13:50
